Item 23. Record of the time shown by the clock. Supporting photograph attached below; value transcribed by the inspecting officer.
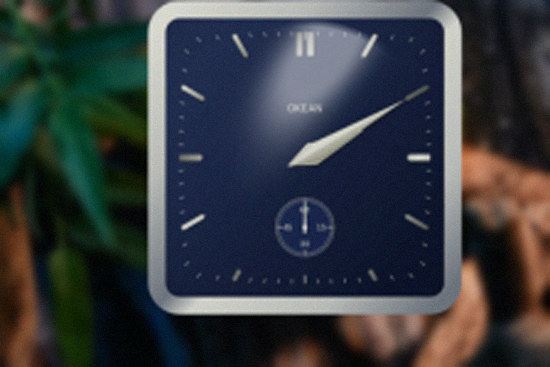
2:10
